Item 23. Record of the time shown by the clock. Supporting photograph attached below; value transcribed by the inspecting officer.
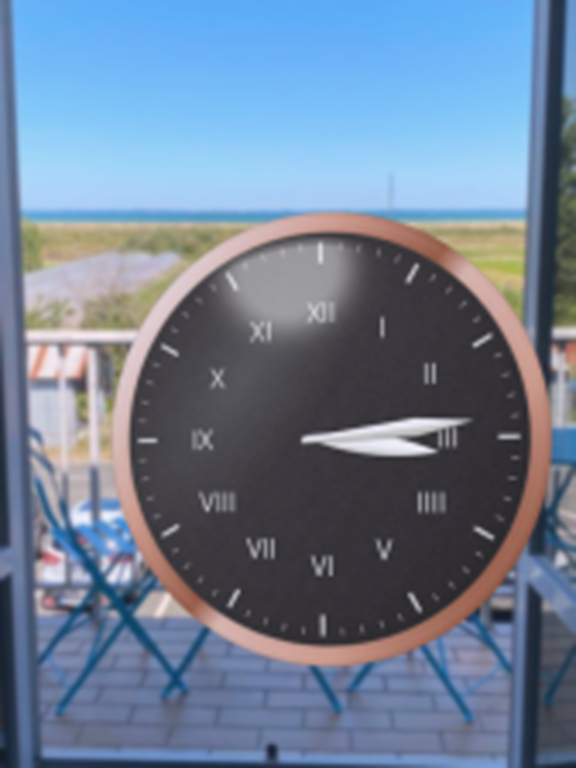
3:14
